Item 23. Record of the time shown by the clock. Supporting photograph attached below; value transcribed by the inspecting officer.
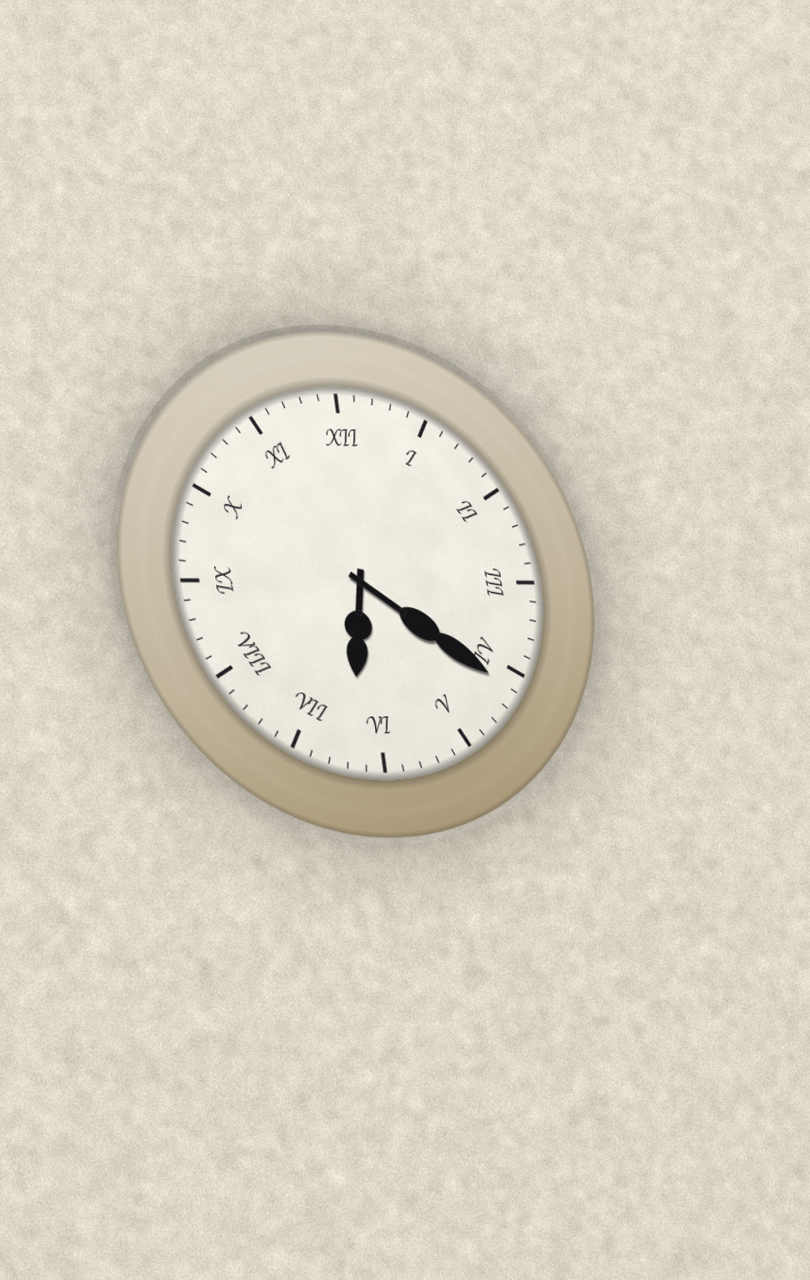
6:21
